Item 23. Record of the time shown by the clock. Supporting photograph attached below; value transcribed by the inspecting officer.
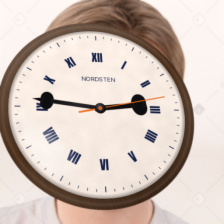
2:46:13
